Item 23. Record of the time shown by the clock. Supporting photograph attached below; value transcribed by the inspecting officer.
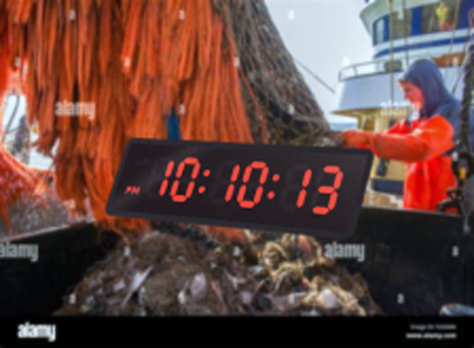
10:10:13
